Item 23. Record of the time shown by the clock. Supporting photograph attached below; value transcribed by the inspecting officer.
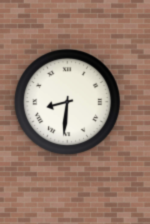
8:31
